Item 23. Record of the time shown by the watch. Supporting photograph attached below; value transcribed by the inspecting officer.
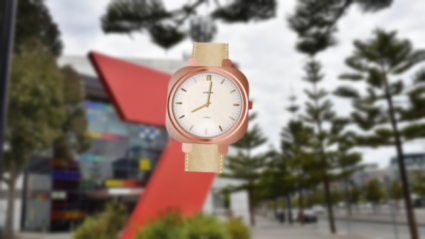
8:01
